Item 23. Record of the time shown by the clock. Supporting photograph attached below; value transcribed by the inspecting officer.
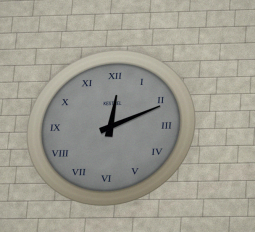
12:11
